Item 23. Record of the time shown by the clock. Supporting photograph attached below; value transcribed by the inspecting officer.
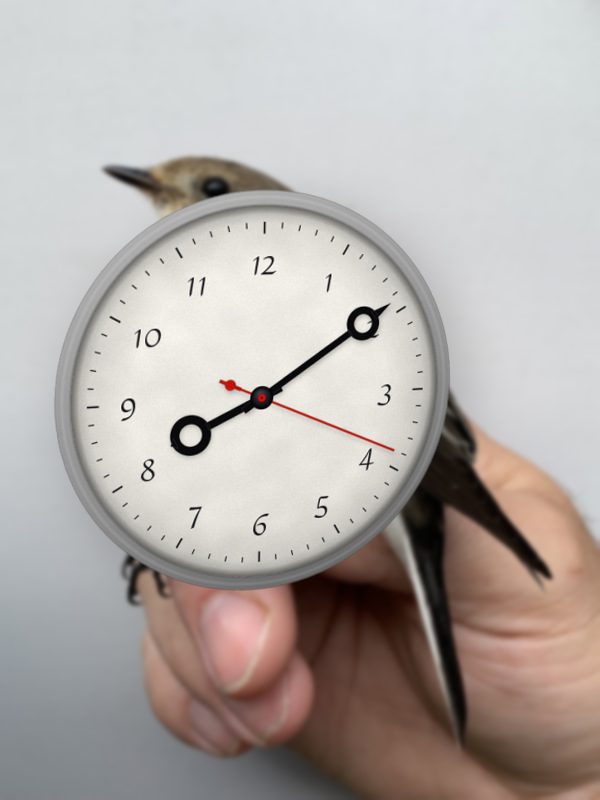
8:09:19
